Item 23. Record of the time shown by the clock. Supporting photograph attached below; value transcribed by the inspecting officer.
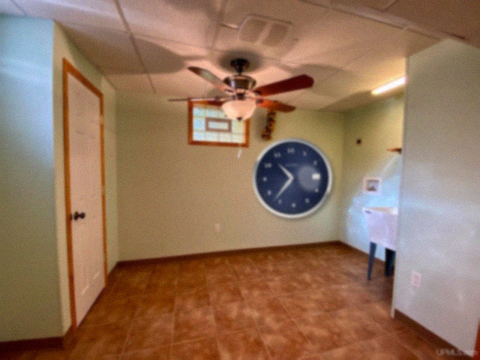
10:37
